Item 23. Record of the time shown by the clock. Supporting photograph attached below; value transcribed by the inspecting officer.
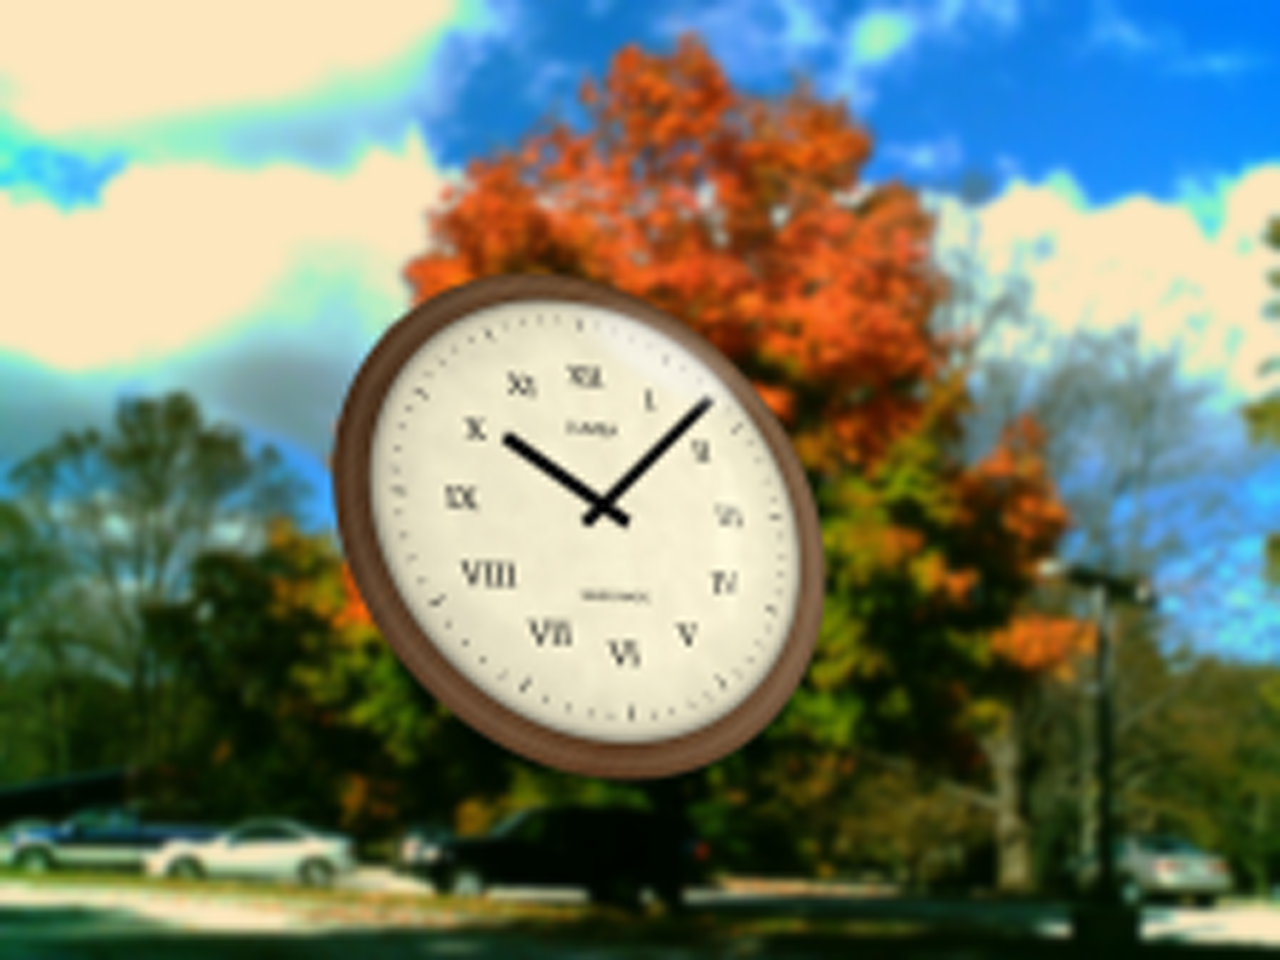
10:08
